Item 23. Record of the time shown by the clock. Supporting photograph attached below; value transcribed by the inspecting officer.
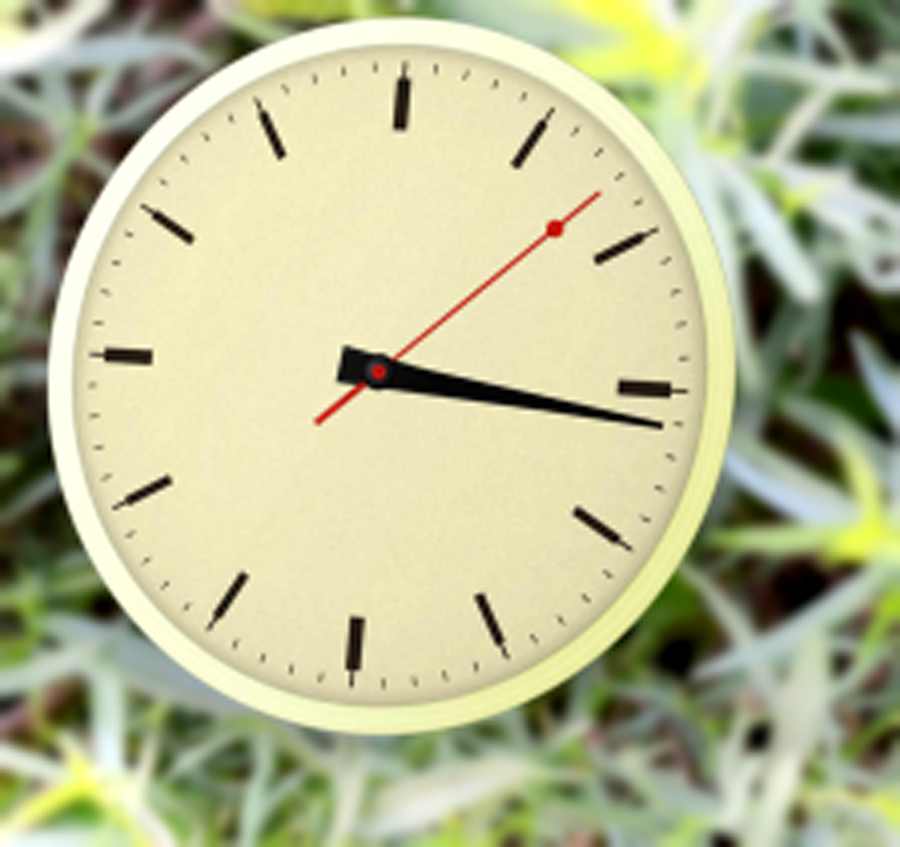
3:16:08
